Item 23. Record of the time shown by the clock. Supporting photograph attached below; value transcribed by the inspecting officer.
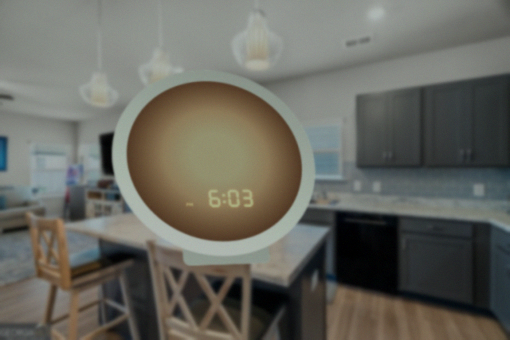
6:03
